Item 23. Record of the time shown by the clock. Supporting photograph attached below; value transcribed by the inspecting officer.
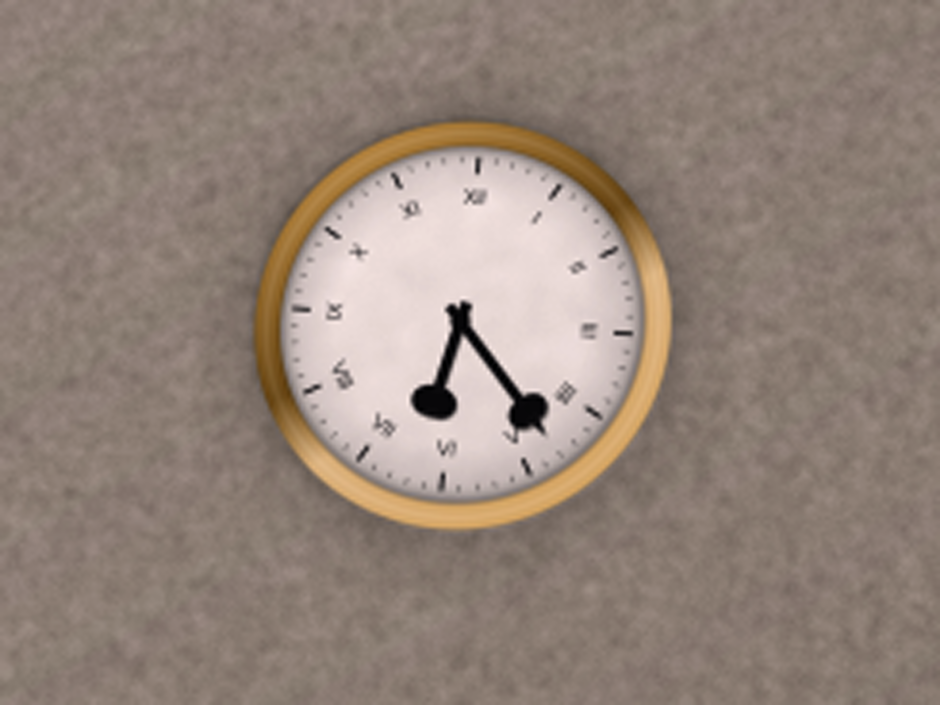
6:23
